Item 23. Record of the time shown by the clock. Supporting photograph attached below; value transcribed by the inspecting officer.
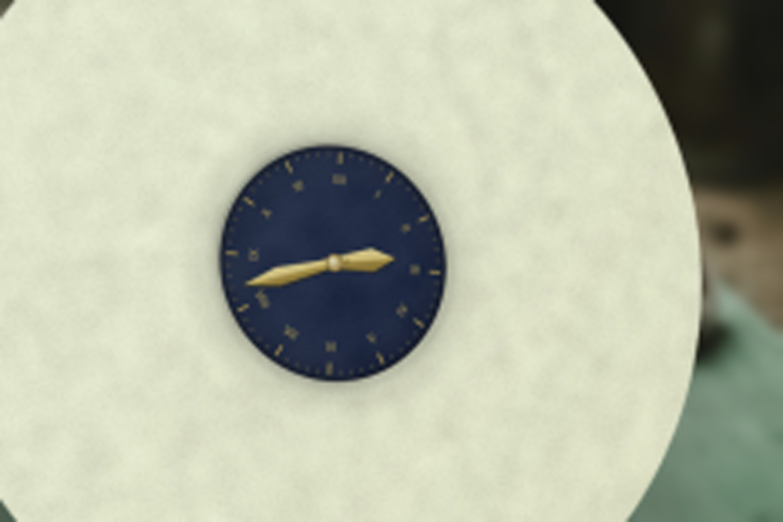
2:42
